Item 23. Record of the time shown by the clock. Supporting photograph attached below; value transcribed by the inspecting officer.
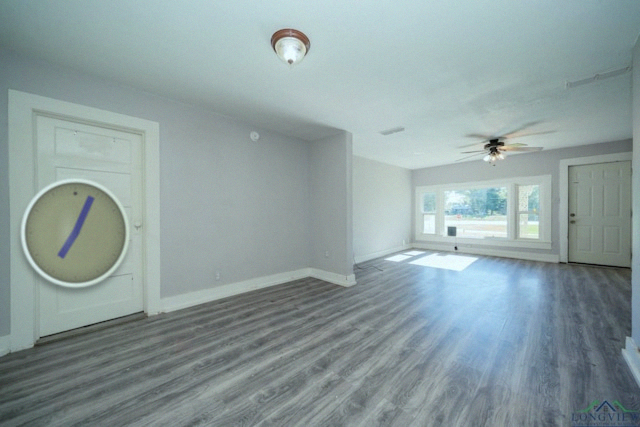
7:04
